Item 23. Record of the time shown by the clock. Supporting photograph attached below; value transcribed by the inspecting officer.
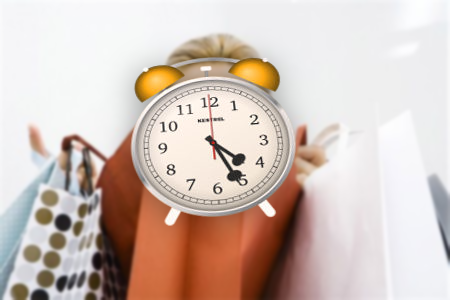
4:26:00
